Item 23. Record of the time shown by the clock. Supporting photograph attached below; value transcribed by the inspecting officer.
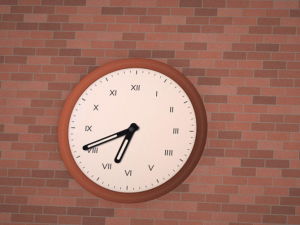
6:41
